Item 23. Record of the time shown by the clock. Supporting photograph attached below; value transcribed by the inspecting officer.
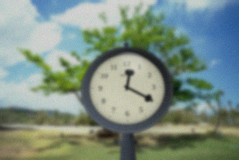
12:20
